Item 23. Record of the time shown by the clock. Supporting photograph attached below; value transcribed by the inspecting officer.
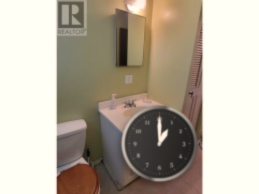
1:00
